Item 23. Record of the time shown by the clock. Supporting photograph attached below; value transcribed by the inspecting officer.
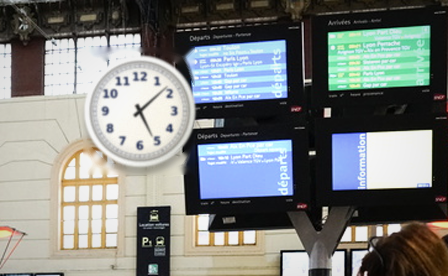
5:08
